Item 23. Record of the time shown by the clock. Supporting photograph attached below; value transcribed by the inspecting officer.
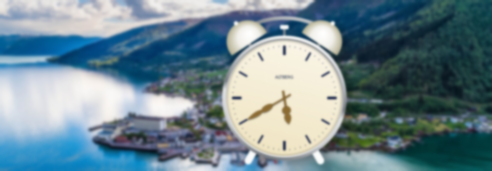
5:40
